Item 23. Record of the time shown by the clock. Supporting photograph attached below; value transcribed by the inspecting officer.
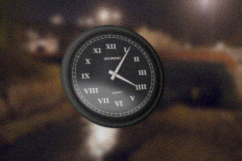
4:06
